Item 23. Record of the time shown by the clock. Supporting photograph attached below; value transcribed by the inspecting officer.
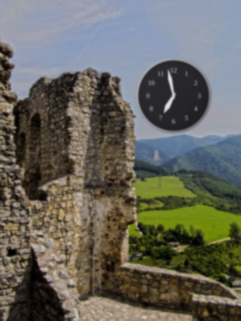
6:58
